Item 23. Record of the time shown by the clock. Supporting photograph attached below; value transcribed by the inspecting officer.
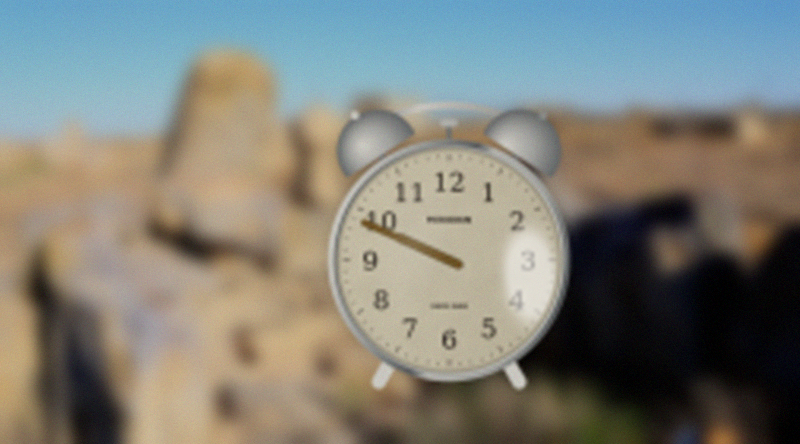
9:49
